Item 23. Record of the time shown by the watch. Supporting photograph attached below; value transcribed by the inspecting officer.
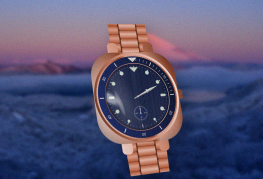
2:11
